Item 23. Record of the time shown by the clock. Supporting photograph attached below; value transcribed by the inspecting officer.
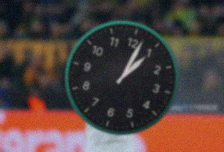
1:02
